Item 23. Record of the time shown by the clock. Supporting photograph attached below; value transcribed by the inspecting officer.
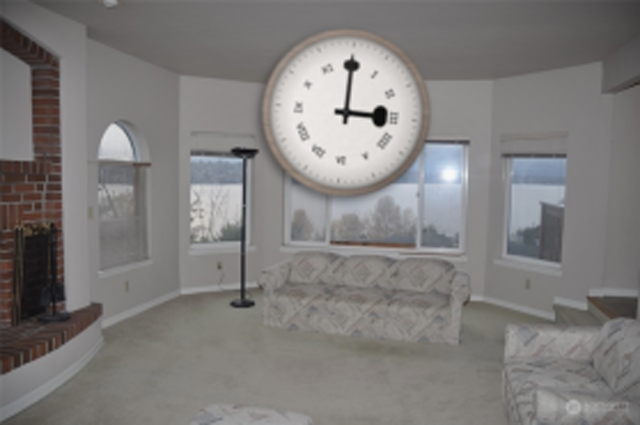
3:00
